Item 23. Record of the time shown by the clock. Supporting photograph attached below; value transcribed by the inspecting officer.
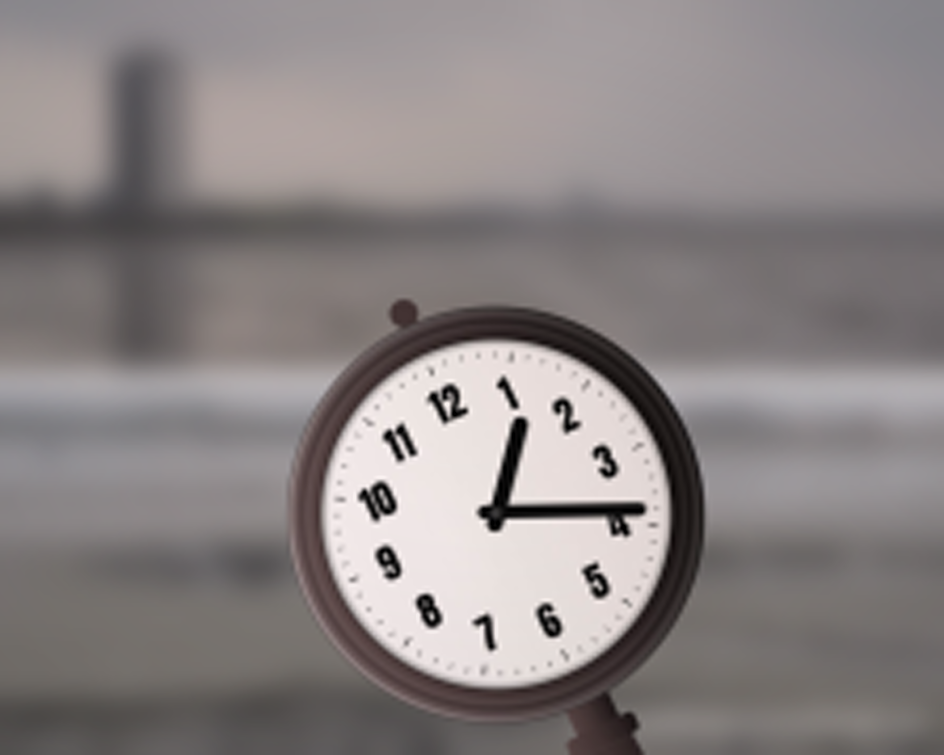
1:19
